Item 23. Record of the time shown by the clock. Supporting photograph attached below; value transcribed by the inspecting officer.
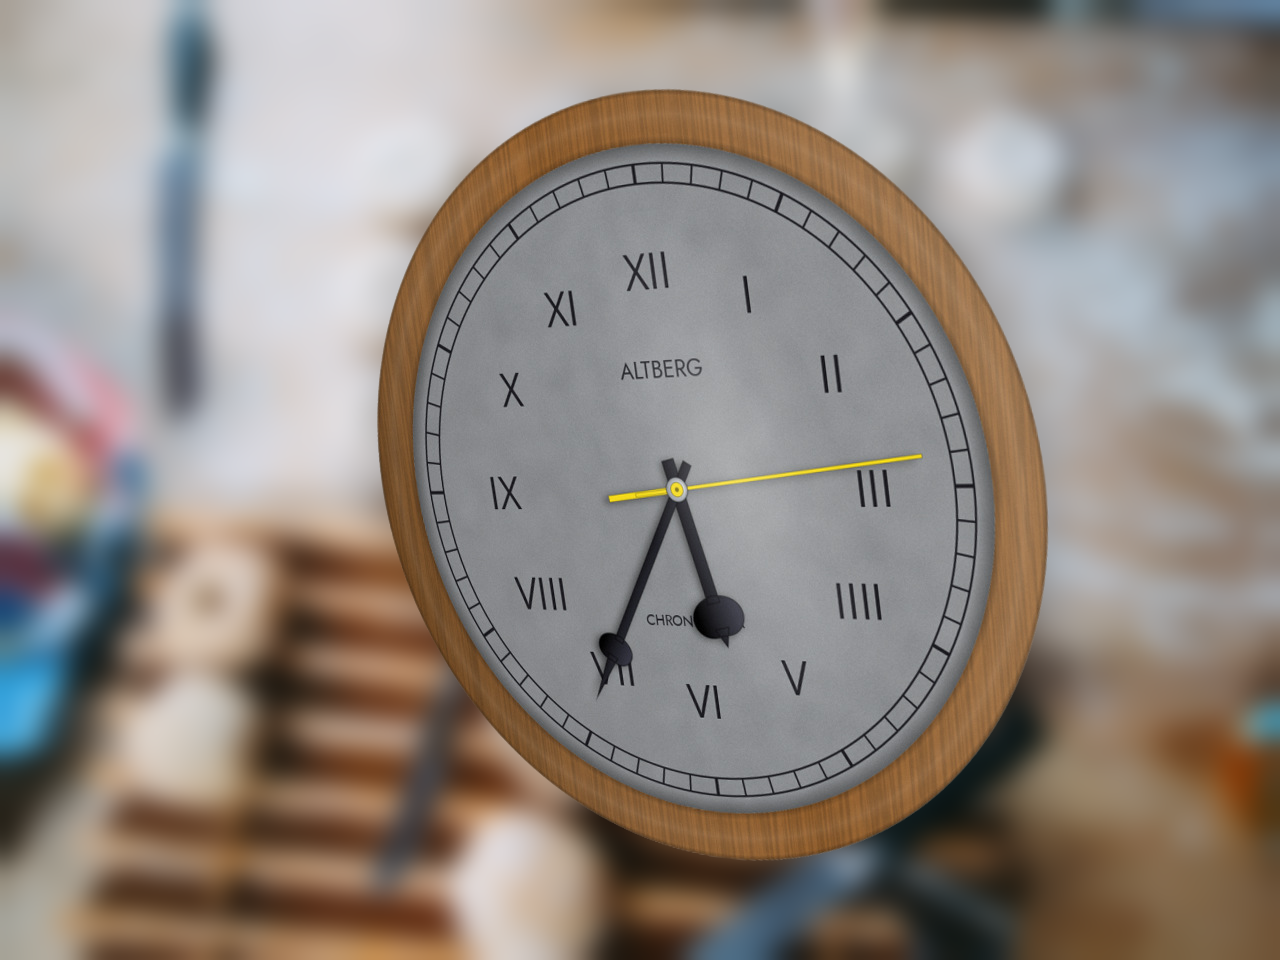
5:35:14
